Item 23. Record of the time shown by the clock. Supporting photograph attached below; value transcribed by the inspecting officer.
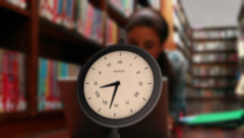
8:32
